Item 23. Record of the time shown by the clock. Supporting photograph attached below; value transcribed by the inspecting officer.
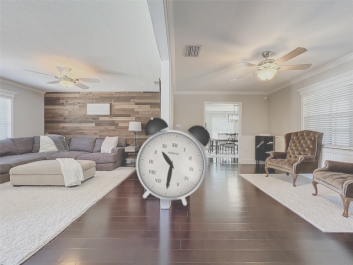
10:30
